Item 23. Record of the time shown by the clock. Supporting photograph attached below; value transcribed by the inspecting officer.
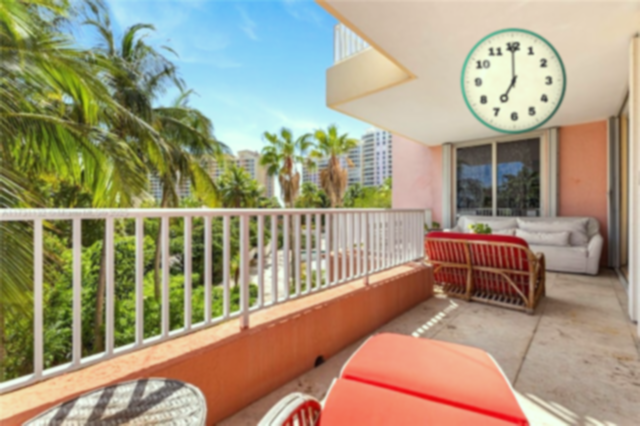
7:00
